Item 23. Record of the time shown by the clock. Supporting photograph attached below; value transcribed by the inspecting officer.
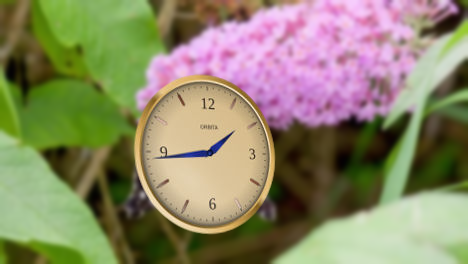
1:44
